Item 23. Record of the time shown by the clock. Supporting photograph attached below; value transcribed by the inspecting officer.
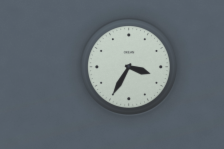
3:35
